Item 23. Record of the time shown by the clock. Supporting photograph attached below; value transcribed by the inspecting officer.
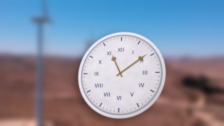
11:09
